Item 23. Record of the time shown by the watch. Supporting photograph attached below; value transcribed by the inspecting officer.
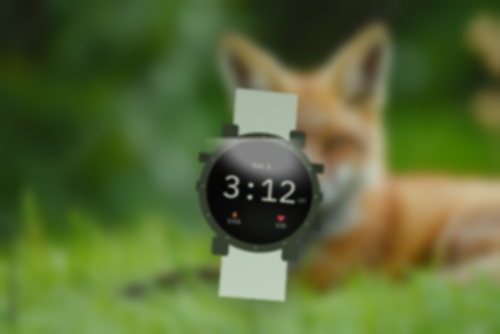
3:12
